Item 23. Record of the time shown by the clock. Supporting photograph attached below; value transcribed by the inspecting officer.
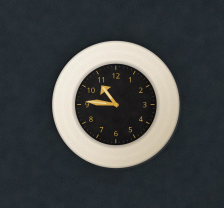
10:46
